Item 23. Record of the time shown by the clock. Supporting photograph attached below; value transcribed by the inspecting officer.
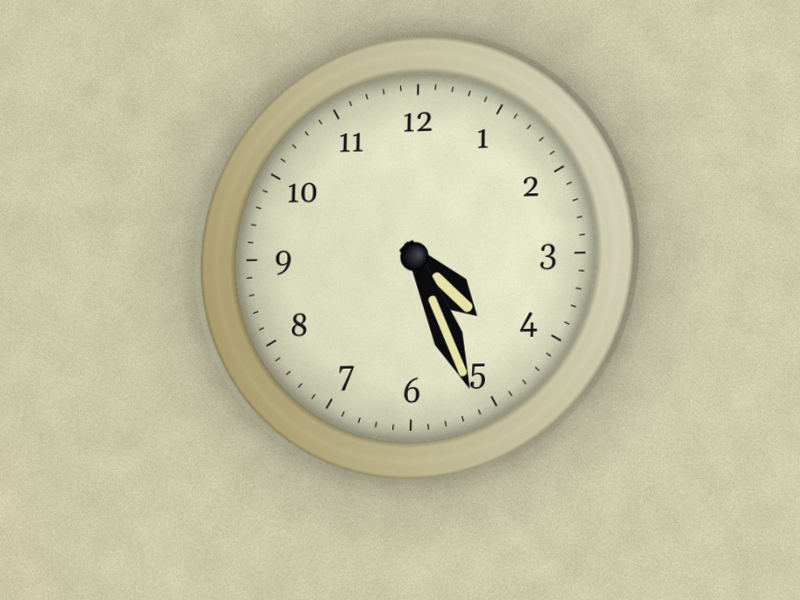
4:26
